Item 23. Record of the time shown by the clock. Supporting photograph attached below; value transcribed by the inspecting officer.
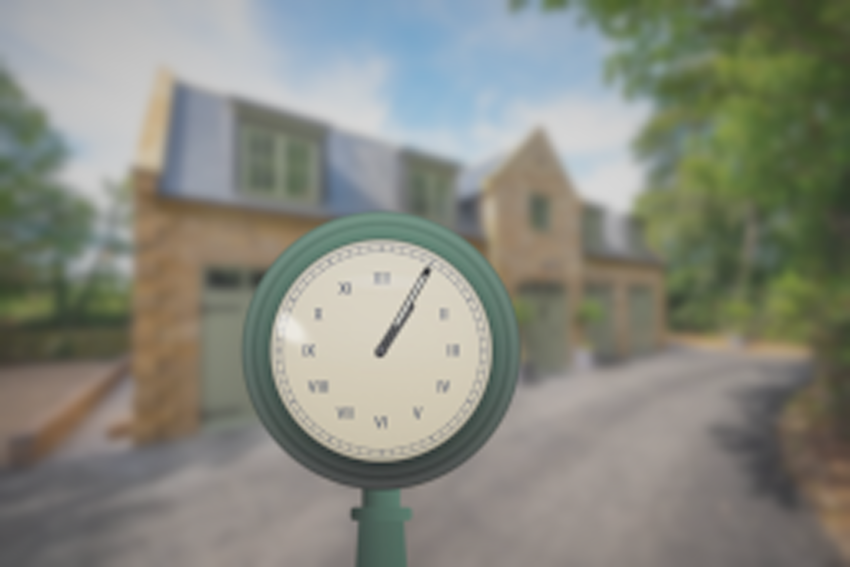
1:05
